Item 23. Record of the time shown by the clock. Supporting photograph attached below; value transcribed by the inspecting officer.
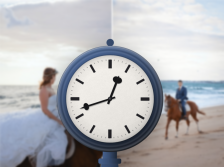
12:42
